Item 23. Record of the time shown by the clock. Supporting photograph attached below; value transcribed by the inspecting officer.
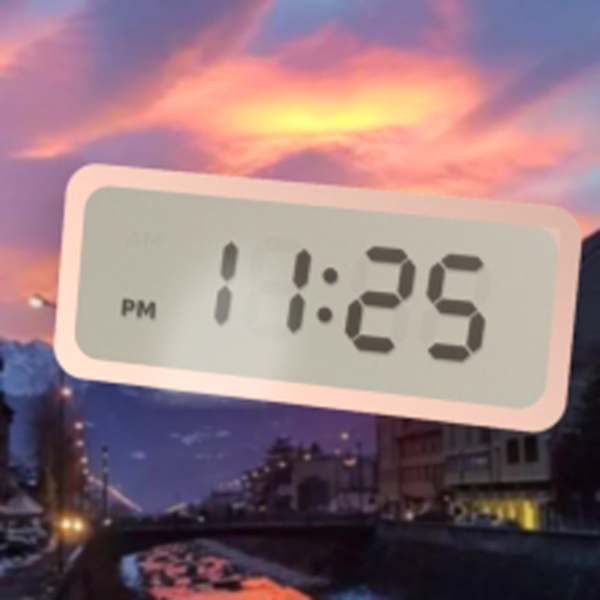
11:25
